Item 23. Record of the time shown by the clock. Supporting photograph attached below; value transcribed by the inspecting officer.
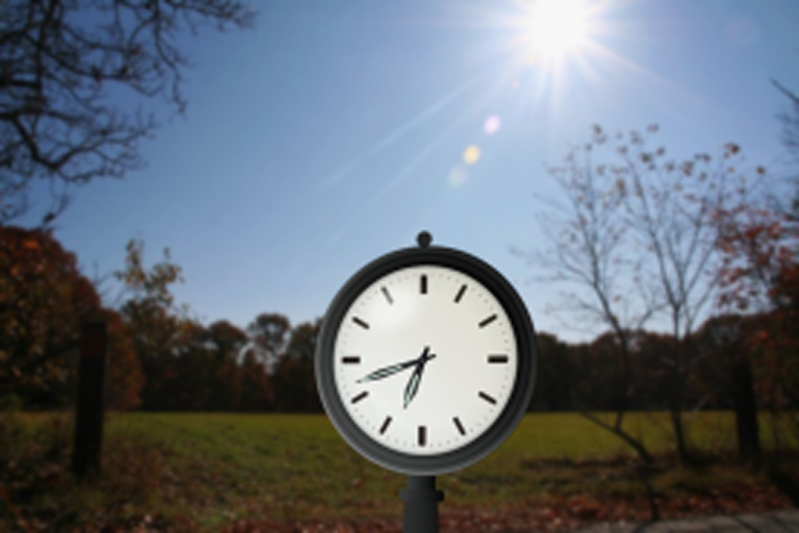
6:42
